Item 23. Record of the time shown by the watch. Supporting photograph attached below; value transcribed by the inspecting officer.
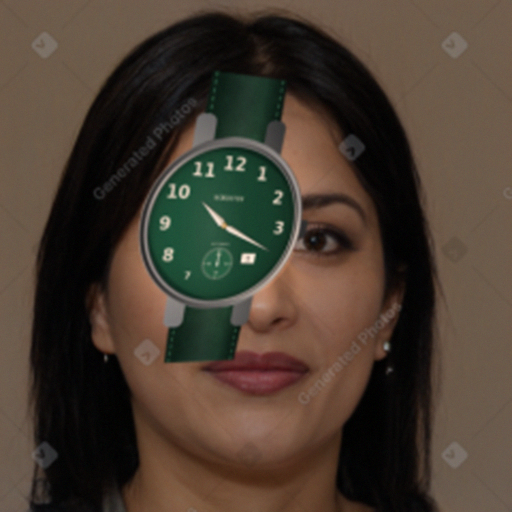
10:19
